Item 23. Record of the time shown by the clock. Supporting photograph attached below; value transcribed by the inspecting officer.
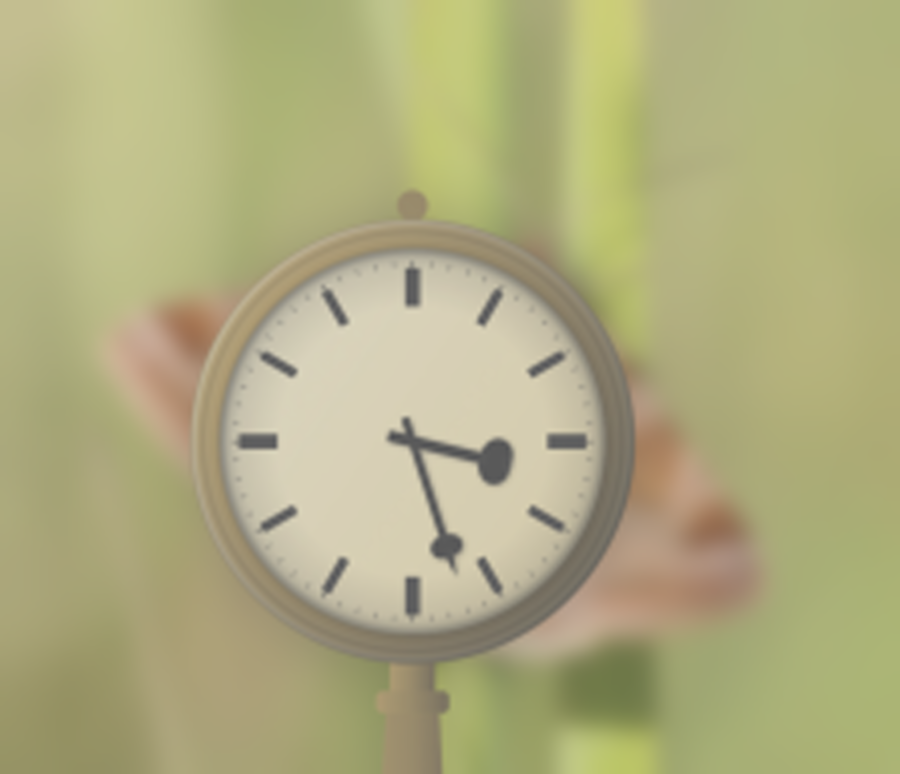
3:27
